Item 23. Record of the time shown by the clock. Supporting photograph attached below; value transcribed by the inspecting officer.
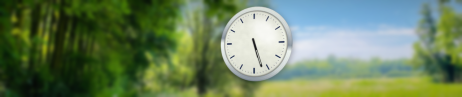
5:27
